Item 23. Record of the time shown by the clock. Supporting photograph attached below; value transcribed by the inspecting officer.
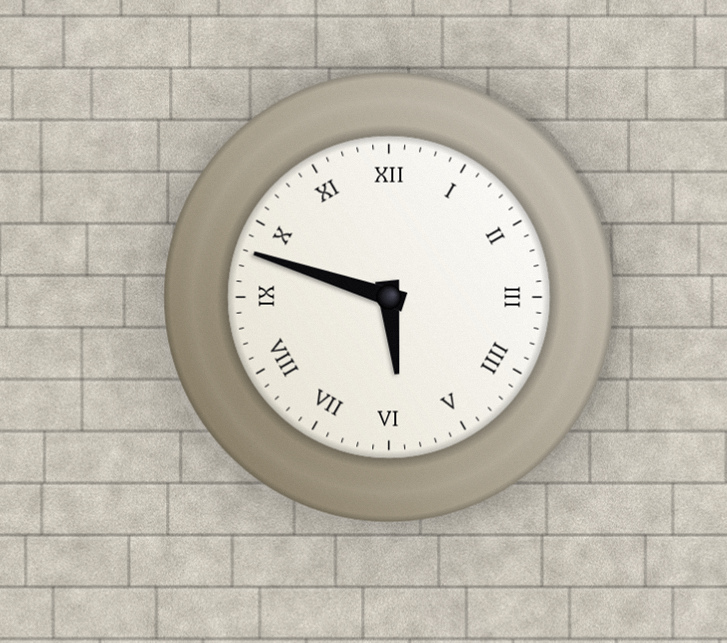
5:48
